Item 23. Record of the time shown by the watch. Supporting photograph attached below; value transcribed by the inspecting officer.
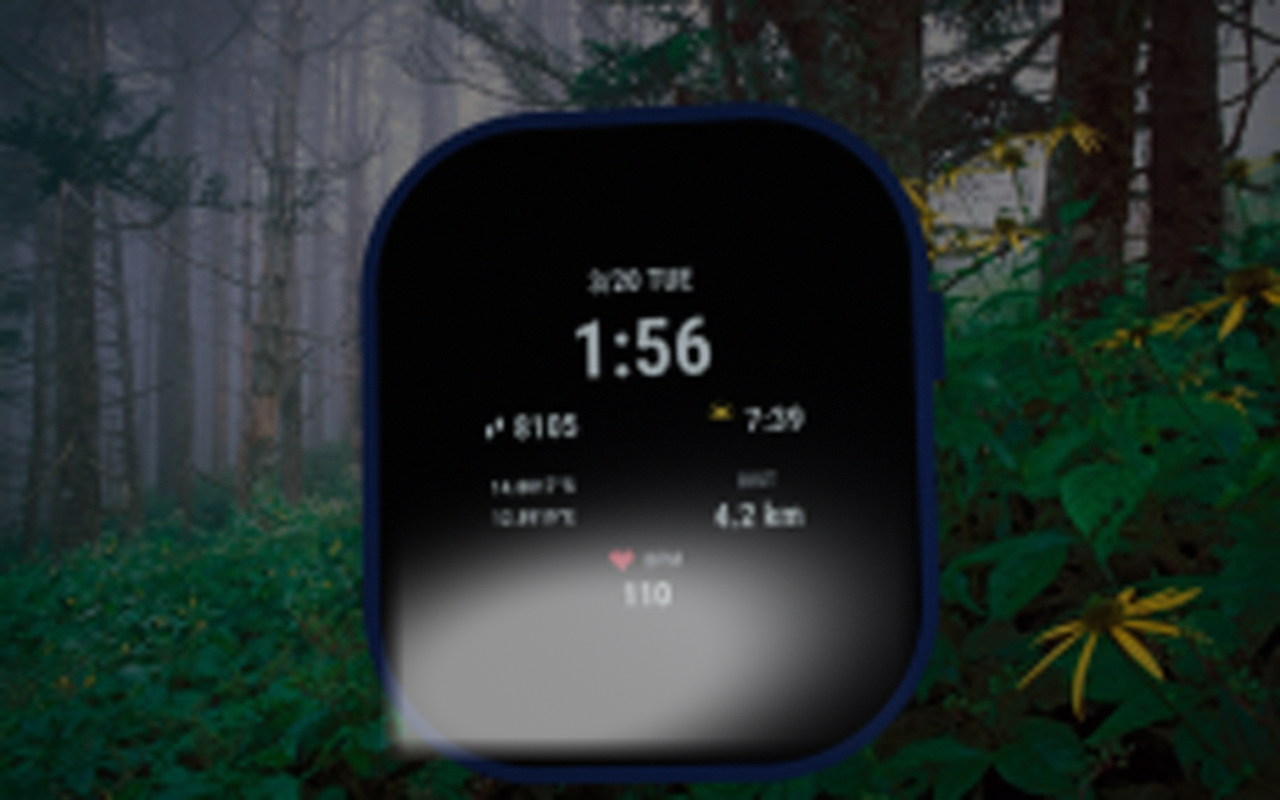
1:56
